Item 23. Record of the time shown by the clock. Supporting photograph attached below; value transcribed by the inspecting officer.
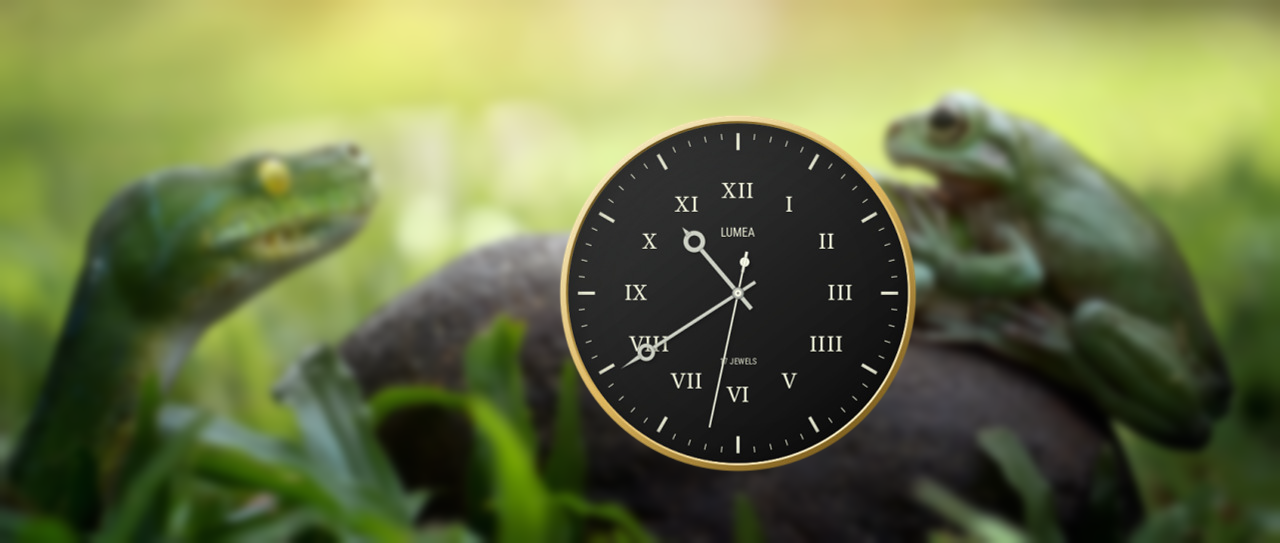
10:39:32
